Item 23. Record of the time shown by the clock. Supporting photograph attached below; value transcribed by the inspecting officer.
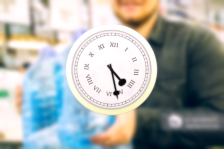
4:27
